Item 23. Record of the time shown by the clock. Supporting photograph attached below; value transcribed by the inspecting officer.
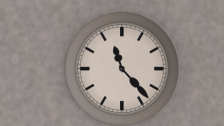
11:23
